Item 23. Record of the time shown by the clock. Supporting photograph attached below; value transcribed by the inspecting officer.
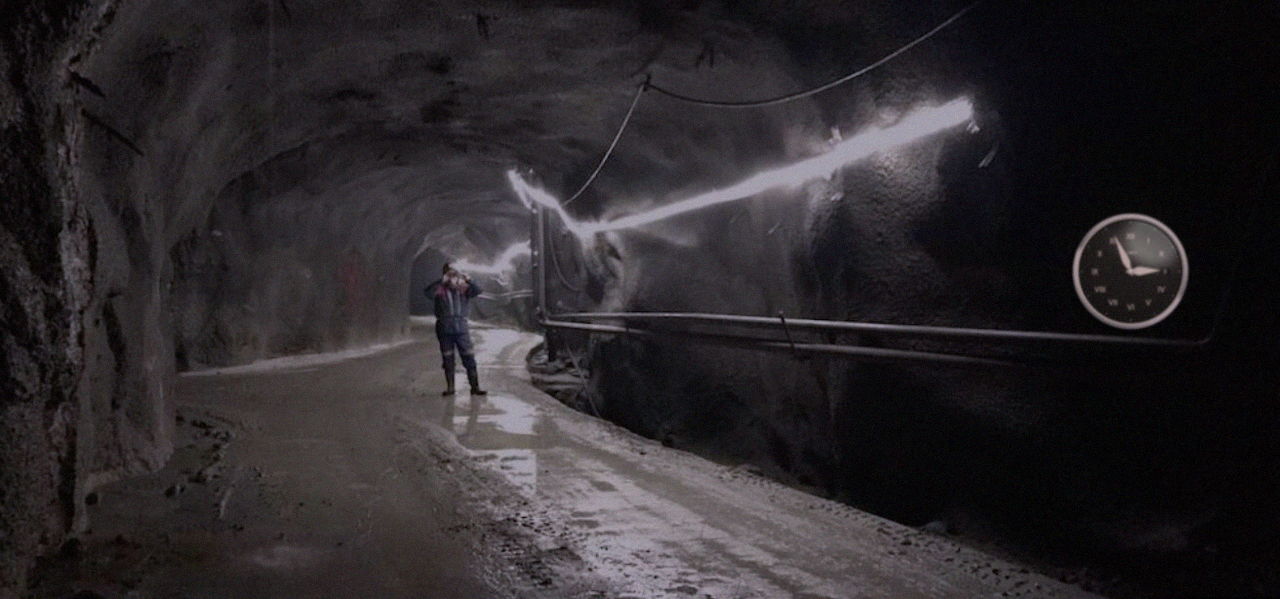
2:56
